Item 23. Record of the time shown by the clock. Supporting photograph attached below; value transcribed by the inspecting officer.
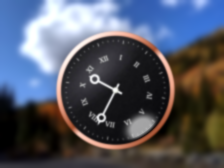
10:38
